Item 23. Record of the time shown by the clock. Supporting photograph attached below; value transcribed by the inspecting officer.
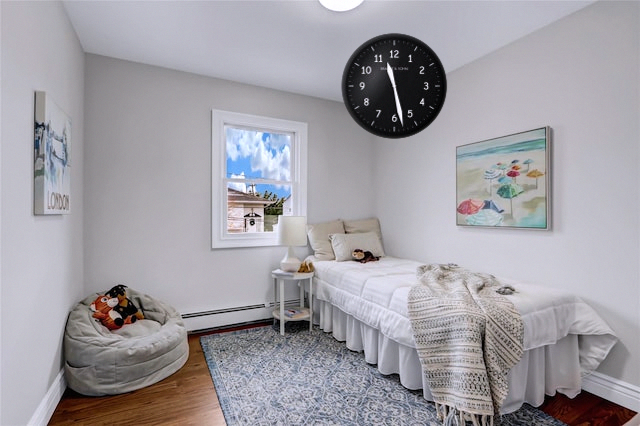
11:28
